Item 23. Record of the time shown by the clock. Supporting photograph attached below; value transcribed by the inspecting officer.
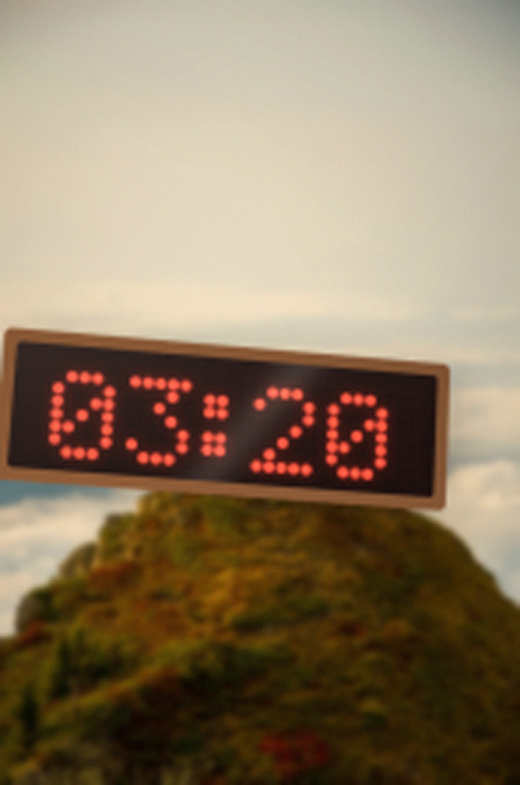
3:20
